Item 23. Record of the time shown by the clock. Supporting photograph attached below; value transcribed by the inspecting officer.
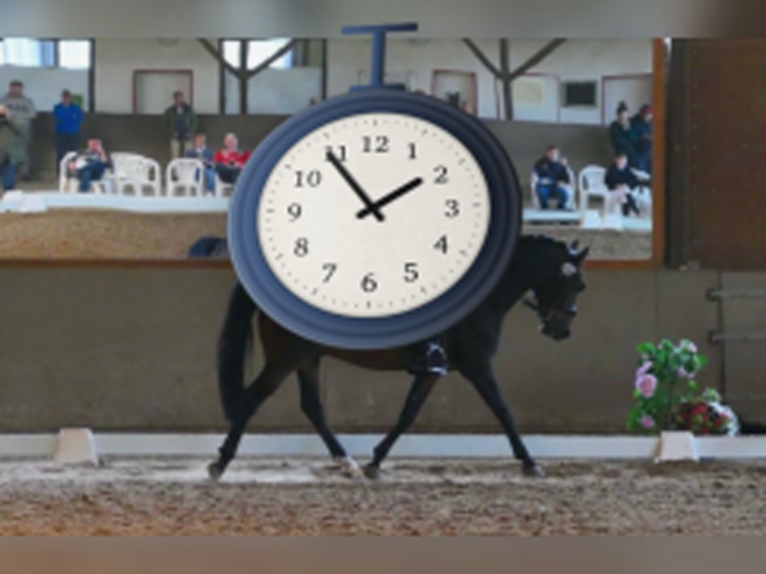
1:54
